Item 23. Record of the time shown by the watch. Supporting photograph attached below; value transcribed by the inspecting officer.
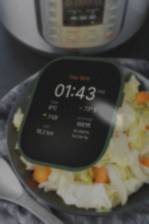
1:43
